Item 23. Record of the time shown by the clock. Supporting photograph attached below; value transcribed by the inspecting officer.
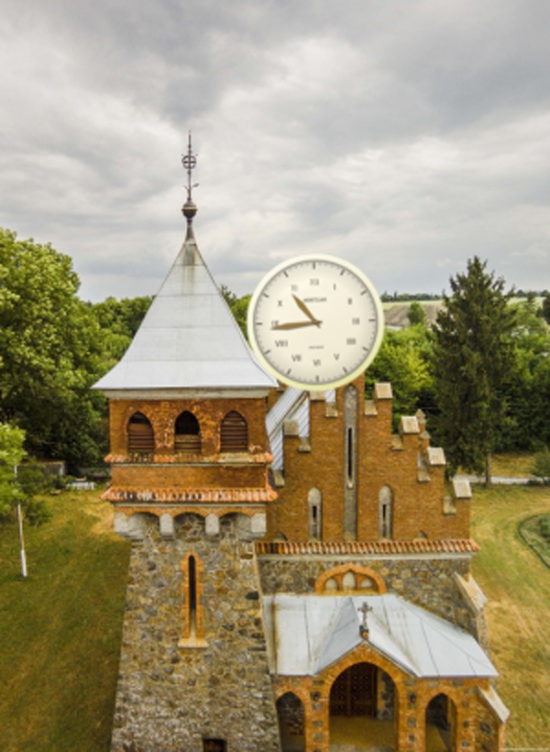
10:44
